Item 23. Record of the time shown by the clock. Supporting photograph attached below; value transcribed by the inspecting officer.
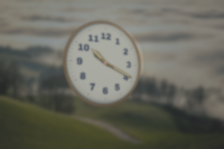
10:19
